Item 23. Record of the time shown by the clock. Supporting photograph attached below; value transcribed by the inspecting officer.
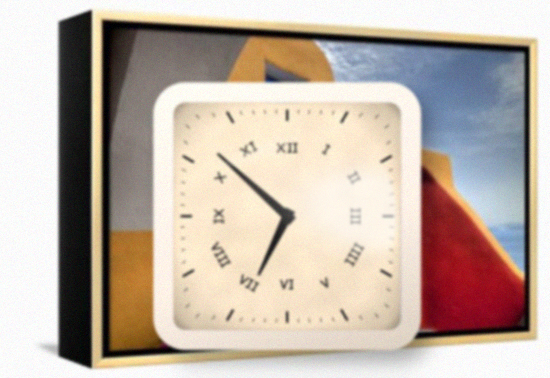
6:52
